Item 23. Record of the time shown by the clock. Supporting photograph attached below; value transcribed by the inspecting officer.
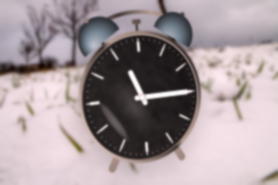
11:15
